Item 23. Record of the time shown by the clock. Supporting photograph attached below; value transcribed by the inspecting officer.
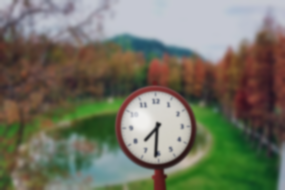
7:31
